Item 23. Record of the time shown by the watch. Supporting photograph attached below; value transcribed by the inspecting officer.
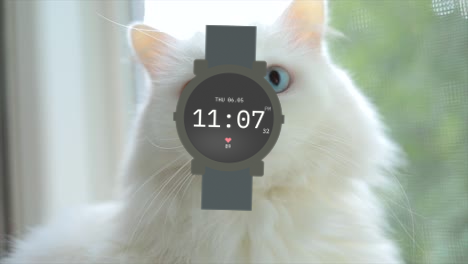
11:07
